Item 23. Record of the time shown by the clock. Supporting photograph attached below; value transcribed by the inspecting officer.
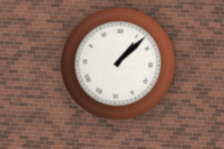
1:07
